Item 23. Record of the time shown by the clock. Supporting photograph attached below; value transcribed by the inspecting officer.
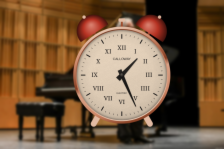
1:26
